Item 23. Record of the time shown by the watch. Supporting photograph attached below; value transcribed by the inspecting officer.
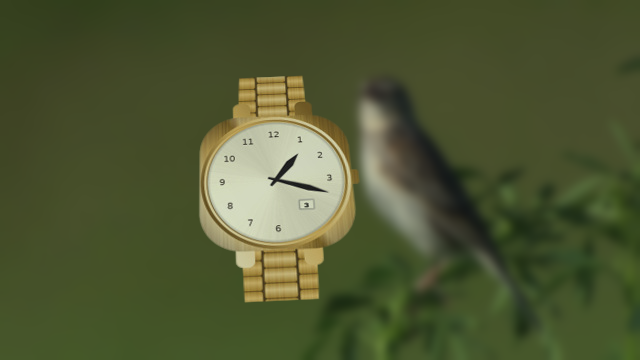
1:18
